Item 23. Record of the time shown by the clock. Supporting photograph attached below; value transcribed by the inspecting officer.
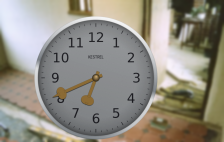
6:41
